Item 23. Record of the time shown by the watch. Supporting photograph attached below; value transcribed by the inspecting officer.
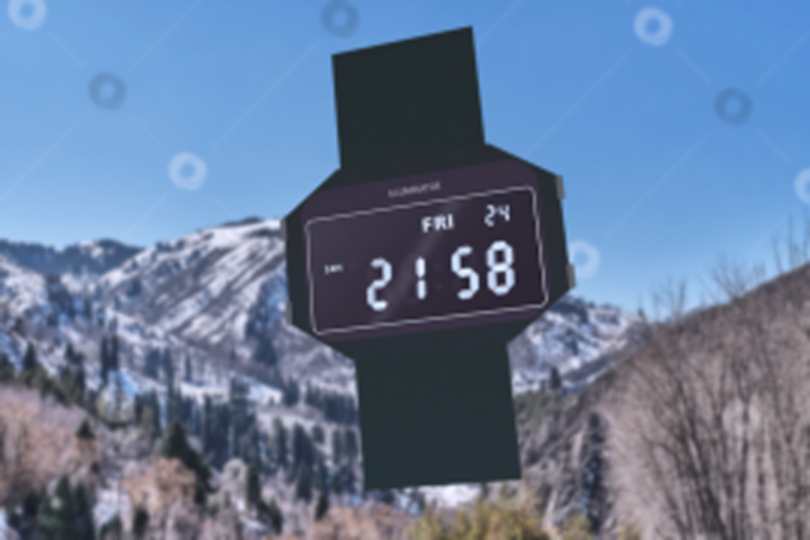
21:58
